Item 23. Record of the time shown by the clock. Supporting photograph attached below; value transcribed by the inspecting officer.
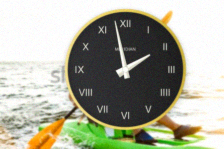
1:58
